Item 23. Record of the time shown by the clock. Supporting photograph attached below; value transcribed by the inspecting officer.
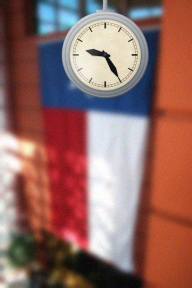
9:25
